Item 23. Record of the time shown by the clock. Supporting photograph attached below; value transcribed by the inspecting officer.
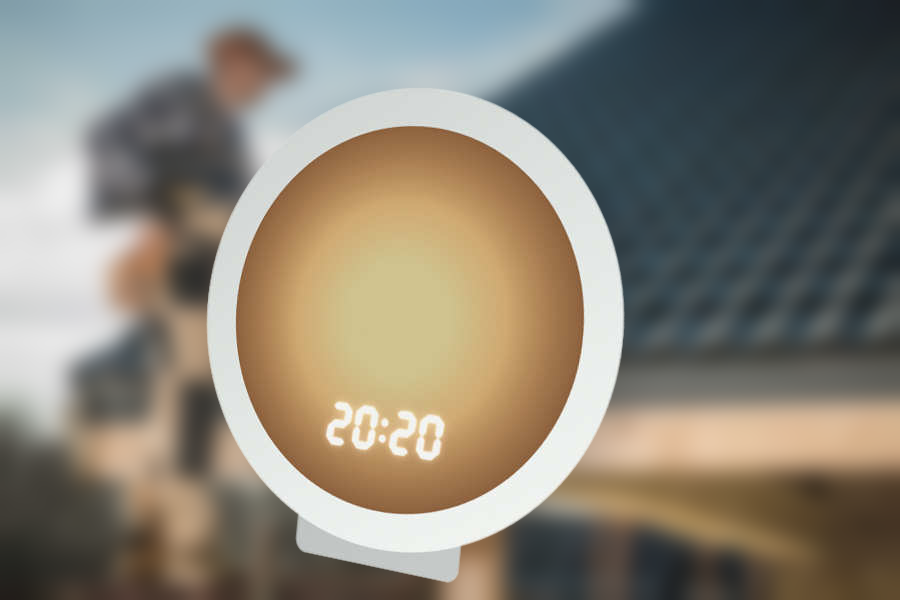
20:20
